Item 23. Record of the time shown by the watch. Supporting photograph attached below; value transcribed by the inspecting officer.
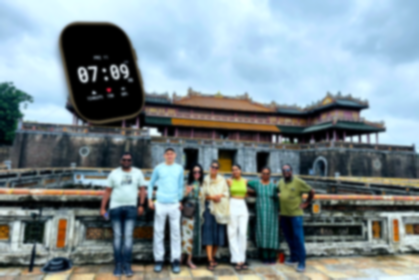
7:09
